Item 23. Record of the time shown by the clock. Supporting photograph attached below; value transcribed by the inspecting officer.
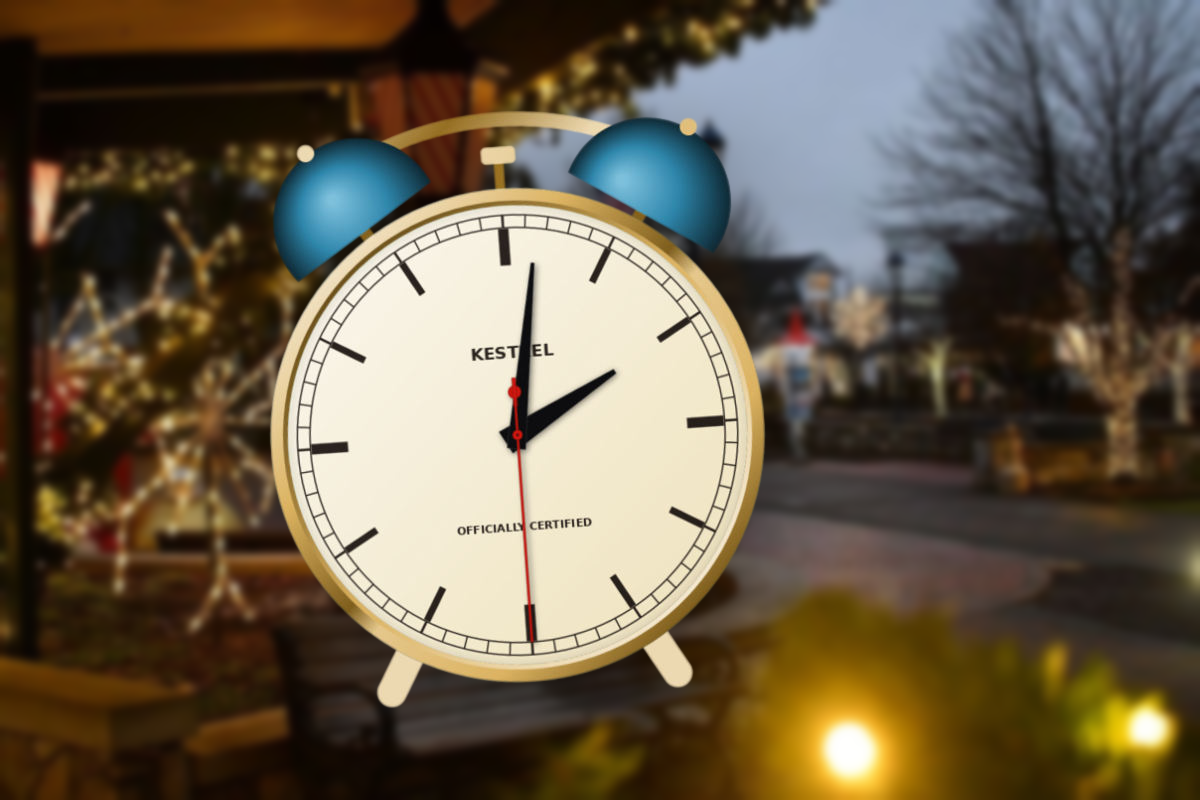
2:01:30
